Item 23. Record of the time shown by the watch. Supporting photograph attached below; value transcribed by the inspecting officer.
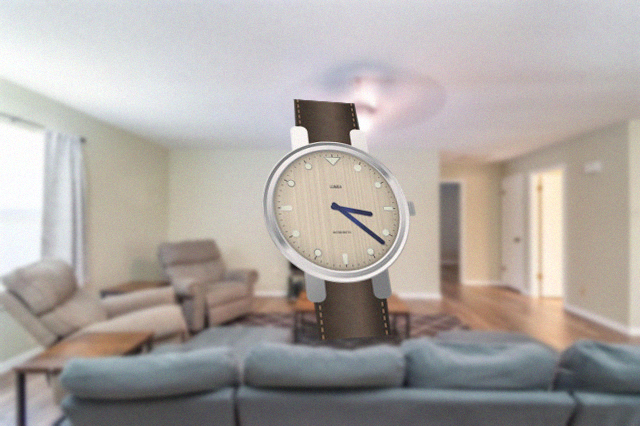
3:22
